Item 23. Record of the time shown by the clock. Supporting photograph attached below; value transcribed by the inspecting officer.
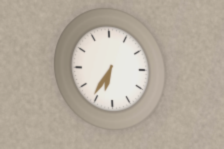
6:36
